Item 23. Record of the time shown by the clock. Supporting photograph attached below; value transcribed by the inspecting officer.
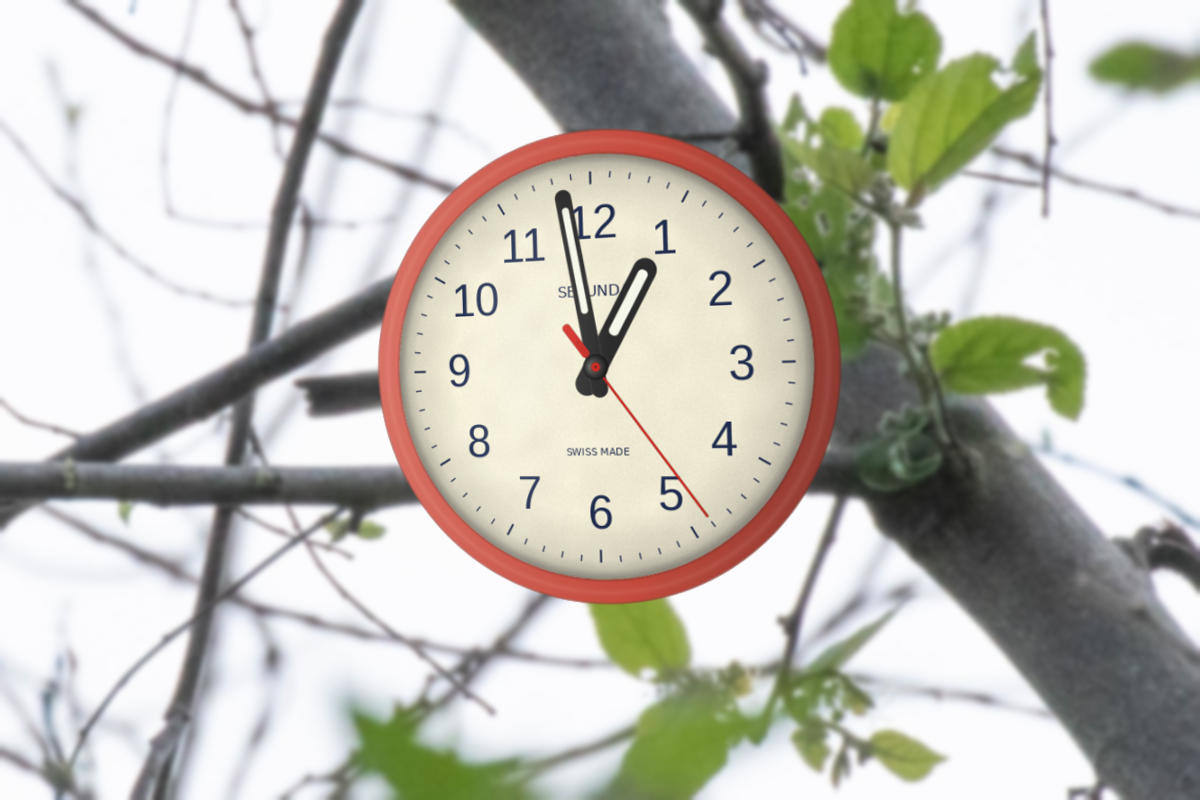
12:58:24
